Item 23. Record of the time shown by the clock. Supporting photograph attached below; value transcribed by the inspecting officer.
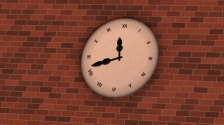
11:42
